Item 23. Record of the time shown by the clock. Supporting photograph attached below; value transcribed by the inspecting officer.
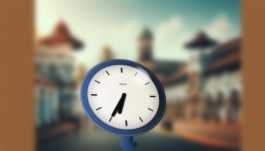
6:35
